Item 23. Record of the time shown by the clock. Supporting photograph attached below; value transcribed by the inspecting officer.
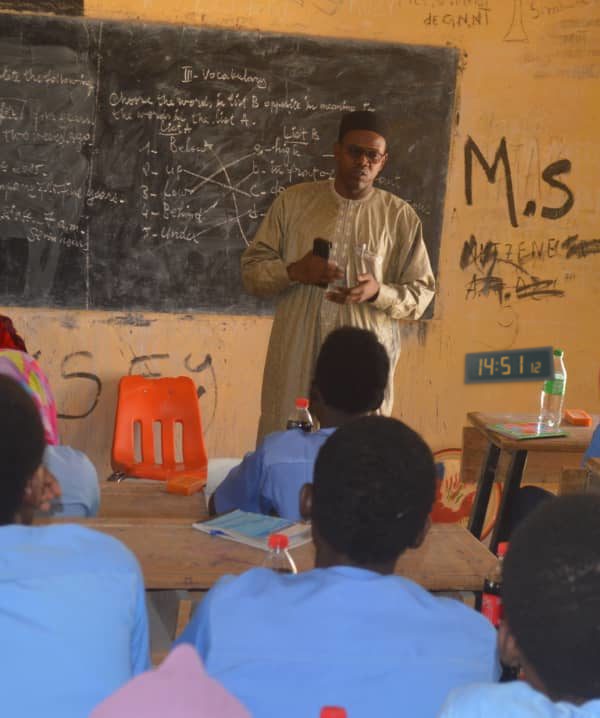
14:51
